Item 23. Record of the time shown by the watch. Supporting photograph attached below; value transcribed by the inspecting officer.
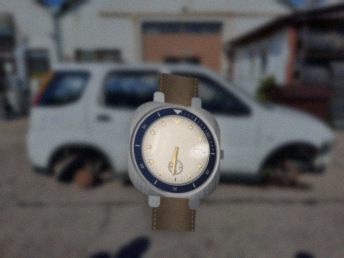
6:31
